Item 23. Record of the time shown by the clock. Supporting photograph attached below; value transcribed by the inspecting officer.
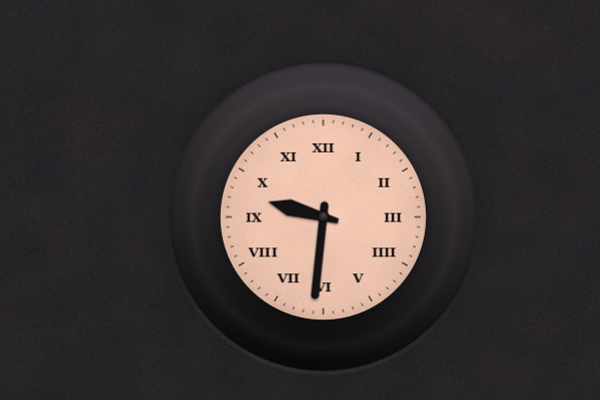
9:31
